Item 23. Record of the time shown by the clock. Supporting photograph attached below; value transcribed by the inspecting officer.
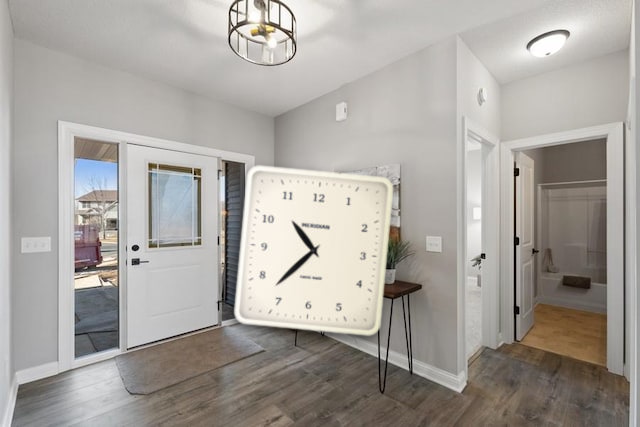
10:37
